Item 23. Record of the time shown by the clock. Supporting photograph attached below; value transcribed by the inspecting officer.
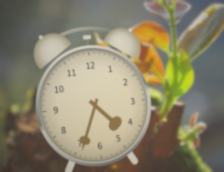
4:34
